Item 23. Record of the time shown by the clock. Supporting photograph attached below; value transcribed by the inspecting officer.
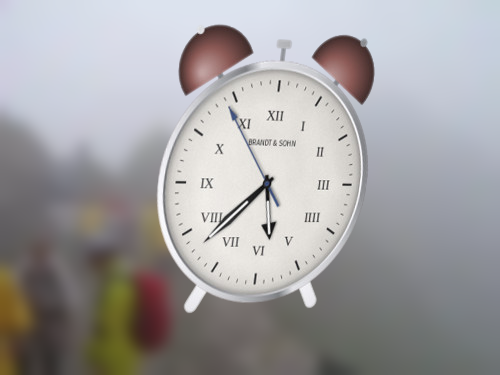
5:37:54
